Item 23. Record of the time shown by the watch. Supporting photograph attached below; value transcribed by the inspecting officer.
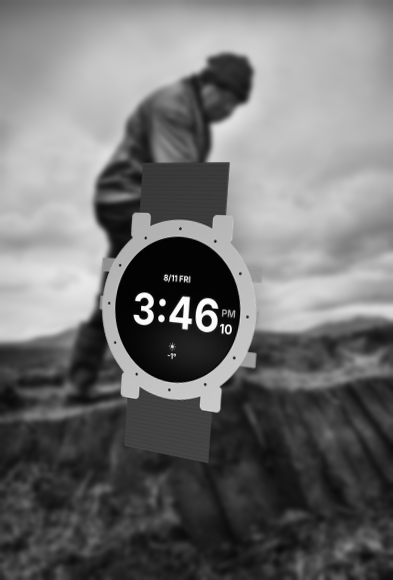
3:46:10
